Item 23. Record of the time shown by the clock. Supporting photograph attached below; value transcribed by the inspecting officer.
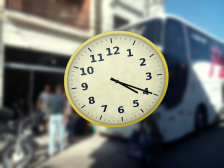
4:20
